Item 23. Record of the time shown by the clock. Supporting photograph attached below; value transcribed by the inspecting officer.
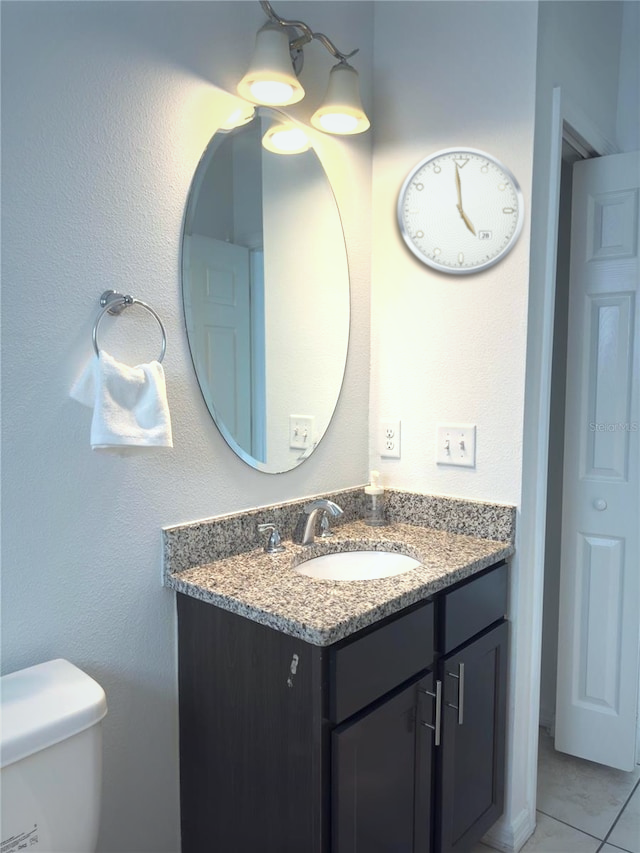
4:59
